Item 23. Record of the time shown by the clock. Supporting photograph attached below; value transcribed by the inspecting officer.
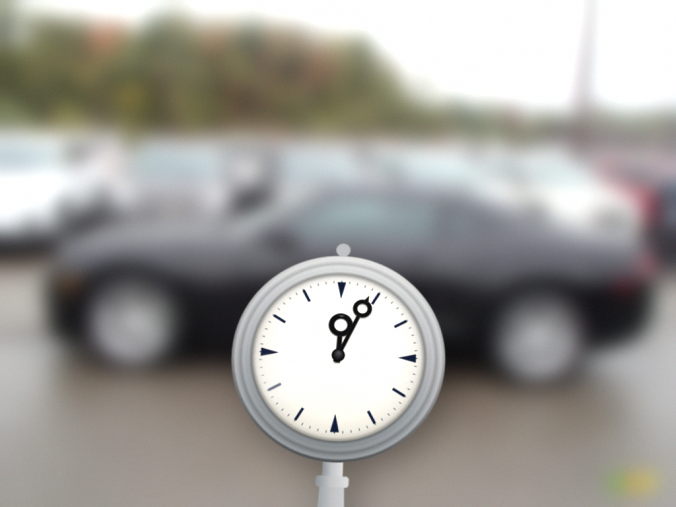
12:04
